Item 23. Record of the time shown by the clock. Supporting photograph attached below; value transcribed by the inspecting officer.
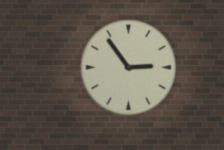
2:54
